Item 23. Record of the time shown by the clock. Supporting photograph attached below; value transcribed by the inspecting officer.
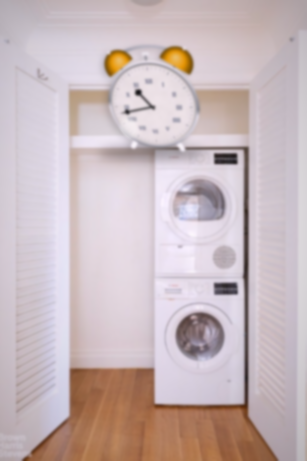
10:43
